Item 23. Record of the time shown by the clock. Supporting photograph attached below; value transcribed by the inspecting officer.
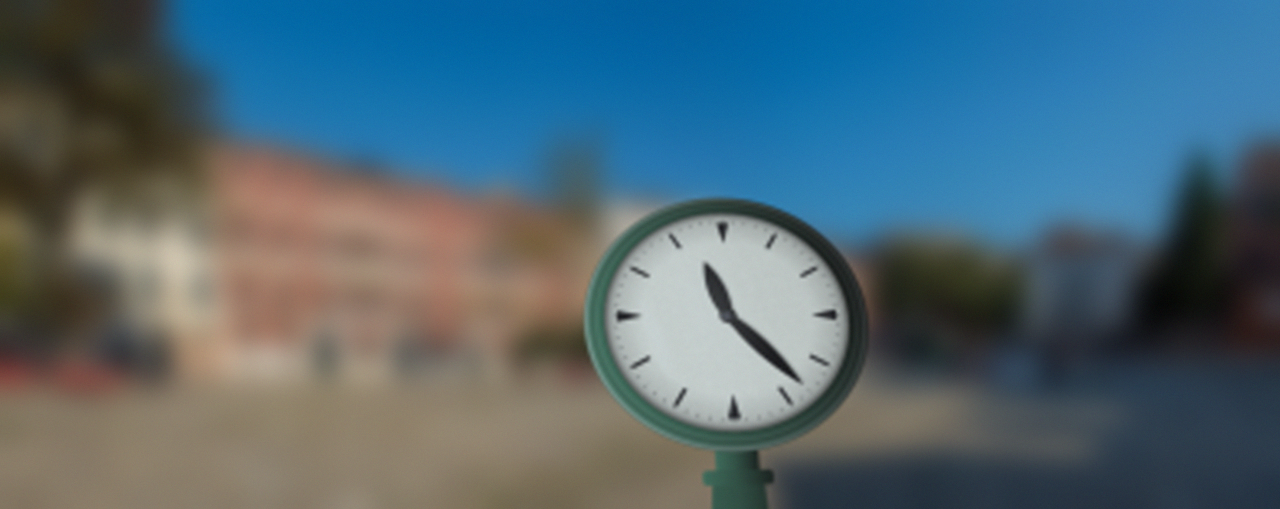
11:23
